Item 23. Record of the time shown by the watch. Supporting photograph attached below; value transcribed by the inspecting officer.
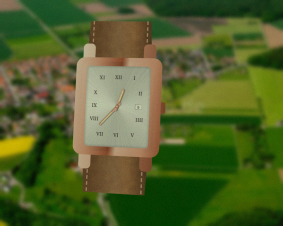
12:37
